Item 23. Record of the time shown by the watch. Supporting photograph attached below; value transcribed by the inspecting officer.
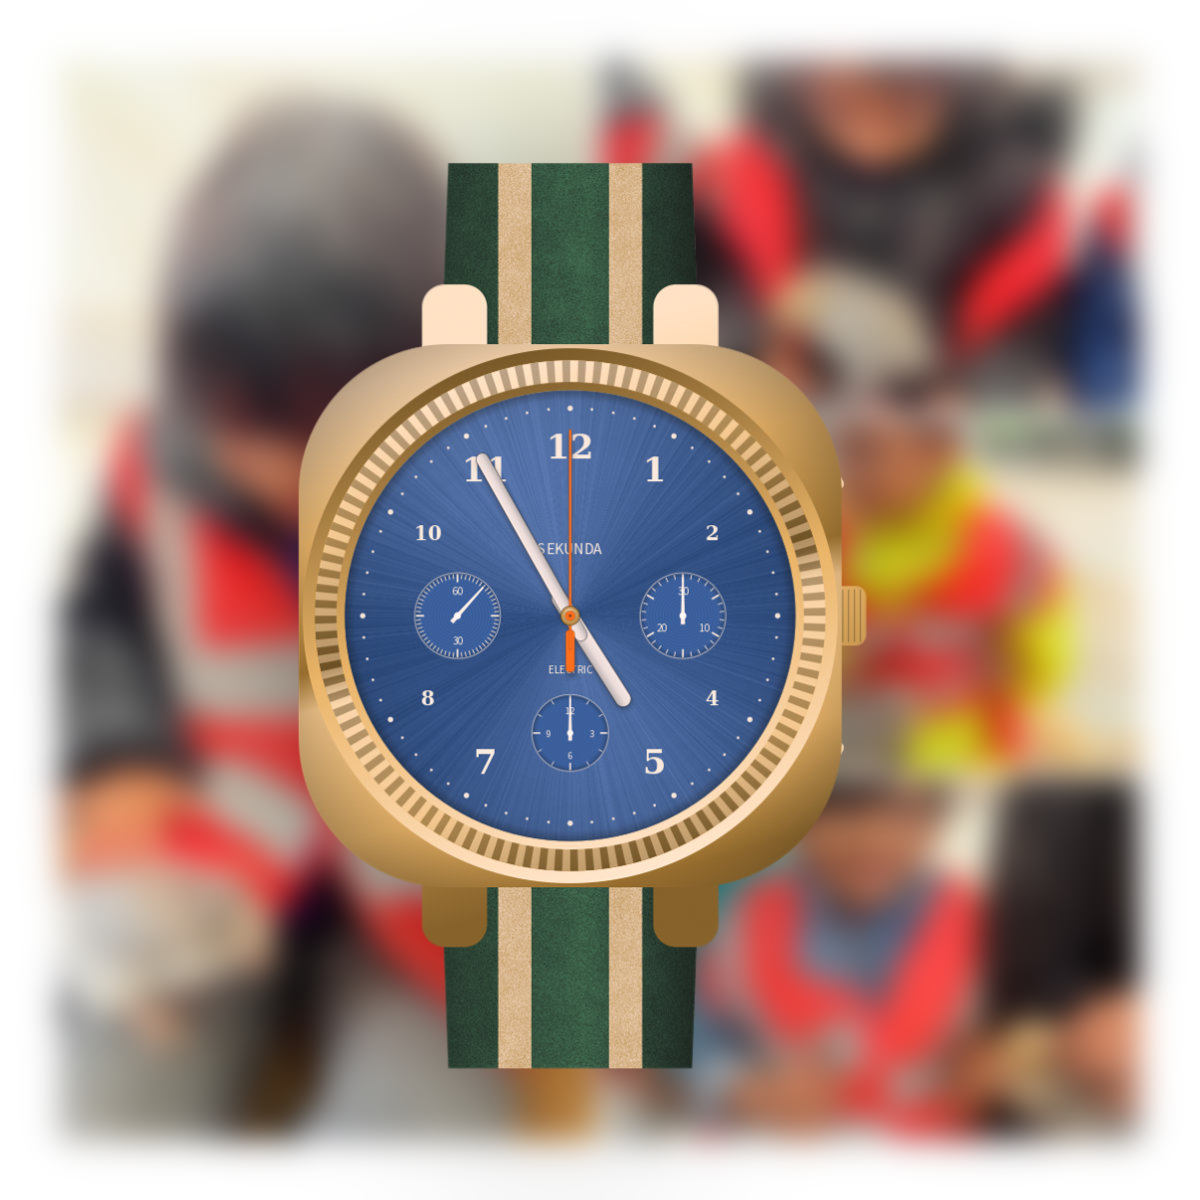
4:55:07
